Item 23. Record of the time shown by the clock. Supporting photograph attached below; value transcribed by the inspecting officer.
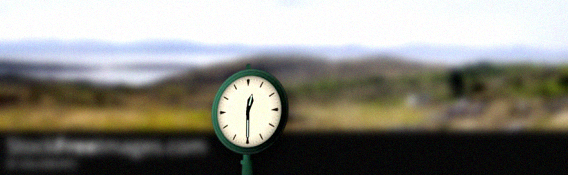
12:30
